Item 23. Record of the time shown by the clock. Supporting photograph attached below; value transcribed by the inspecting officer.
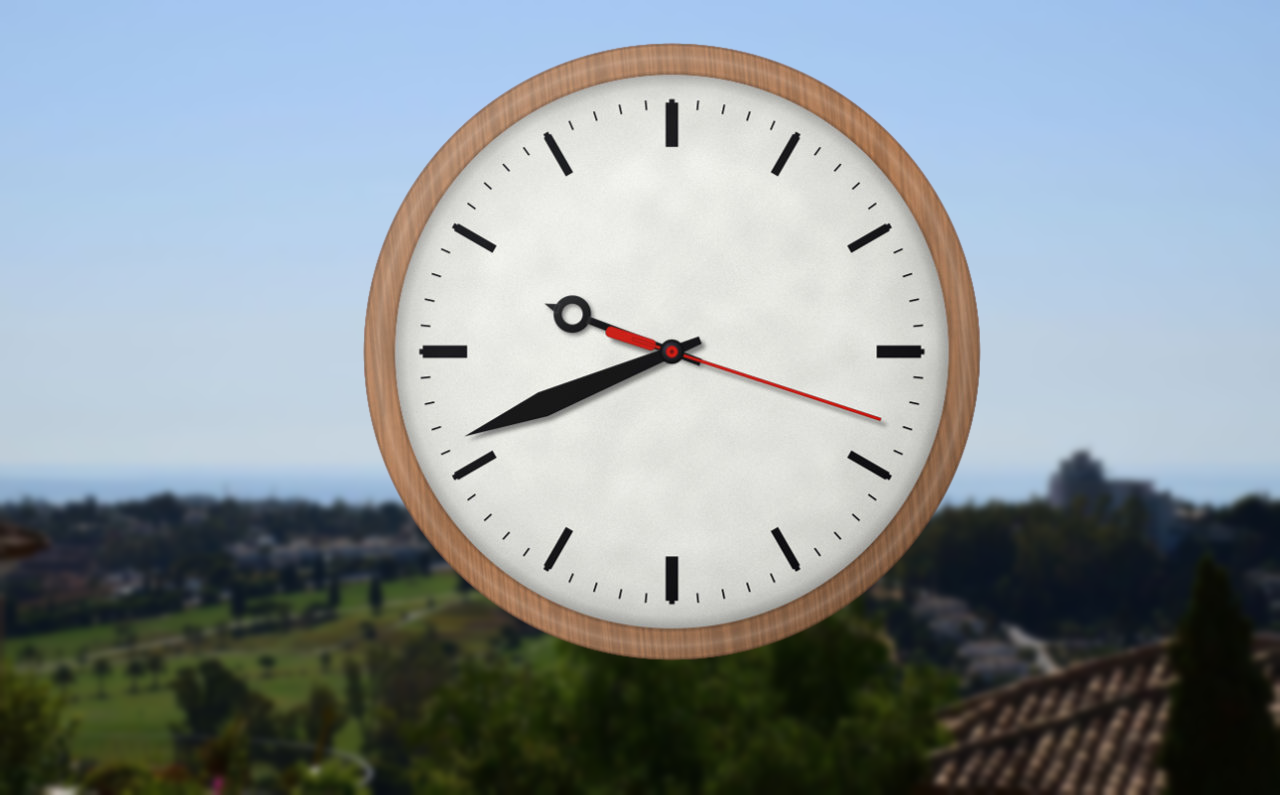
9:41:18
